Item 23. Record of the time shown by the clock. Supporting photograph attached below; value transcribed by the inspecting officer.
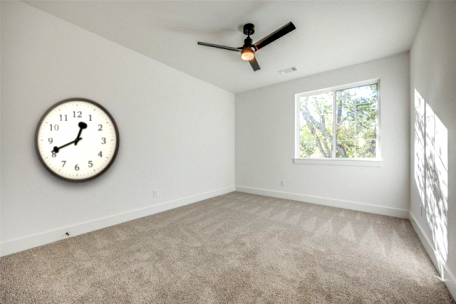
12:41
